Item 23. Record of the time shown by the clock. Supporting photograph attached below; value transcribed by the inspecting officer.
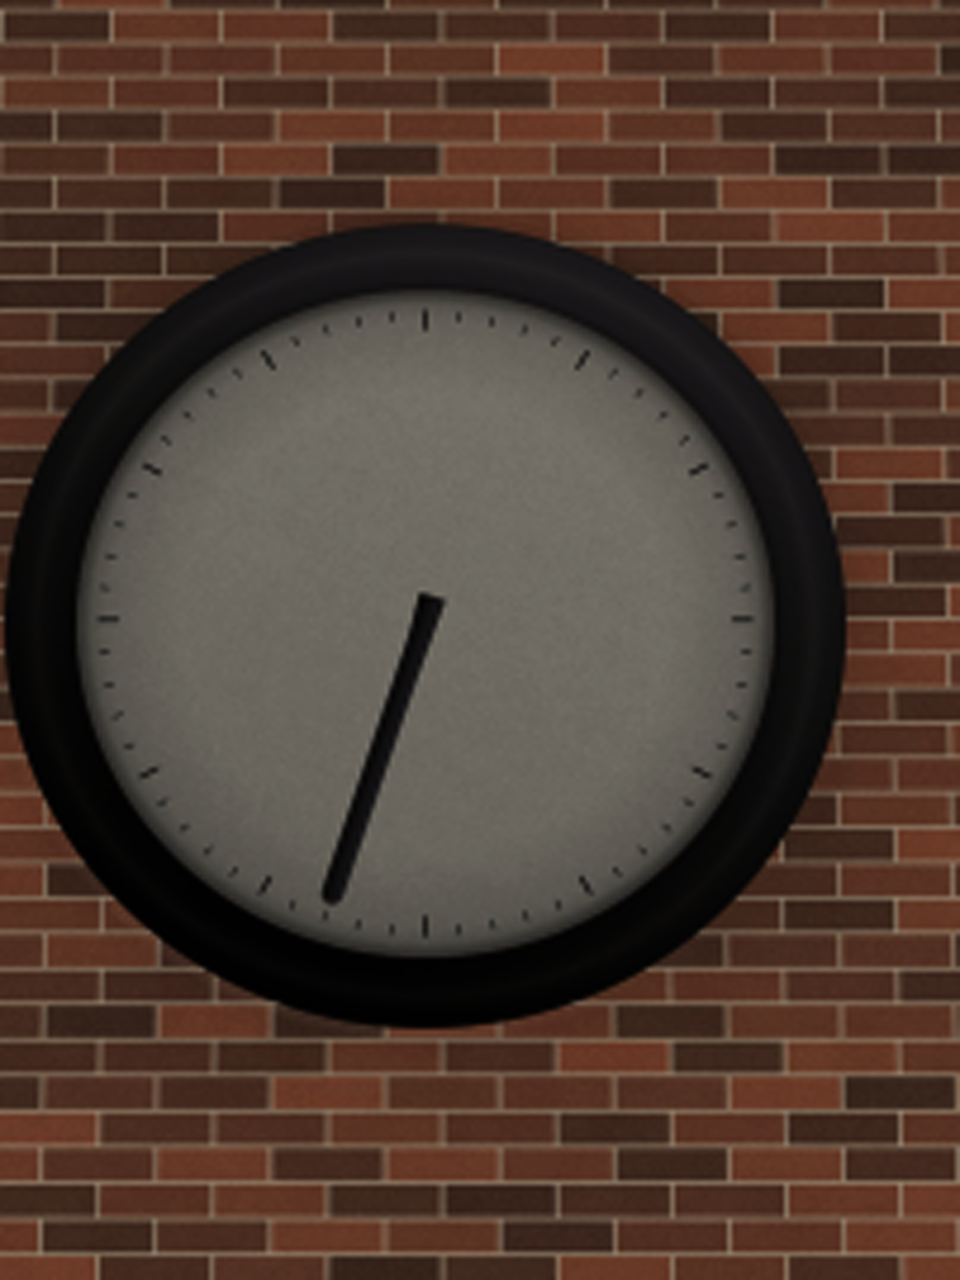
6:33
